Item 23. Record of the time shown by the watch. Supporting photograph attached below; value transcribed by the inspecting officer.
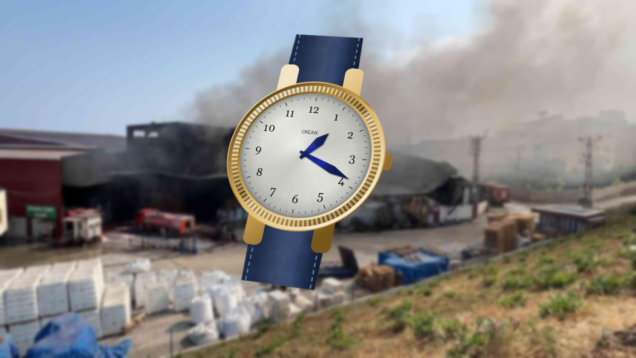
1:19
